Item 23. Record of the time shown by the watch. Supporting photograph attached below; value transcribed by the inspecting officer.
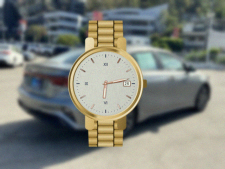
6:13
